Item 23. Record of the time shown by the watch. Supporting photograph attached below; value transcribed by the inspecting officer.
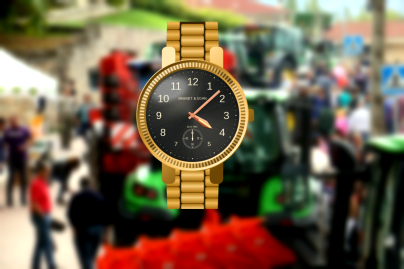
4:08
